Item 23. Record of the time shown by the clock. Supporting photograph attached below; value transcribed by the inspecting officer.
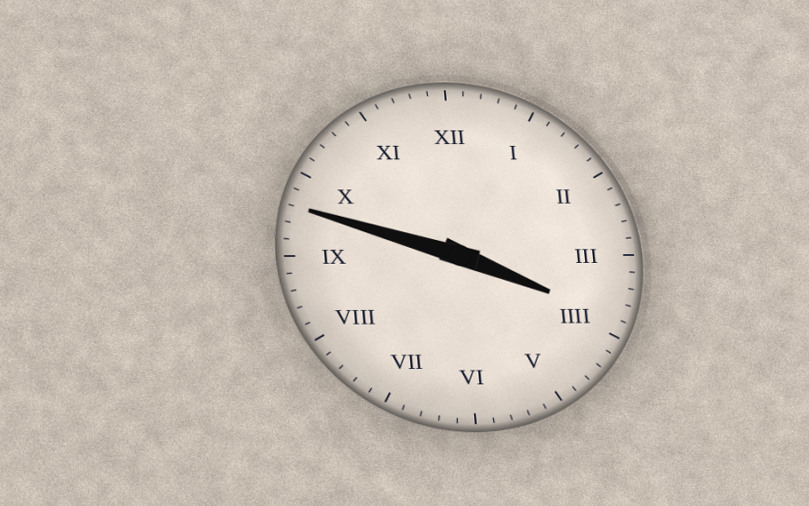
3:48
